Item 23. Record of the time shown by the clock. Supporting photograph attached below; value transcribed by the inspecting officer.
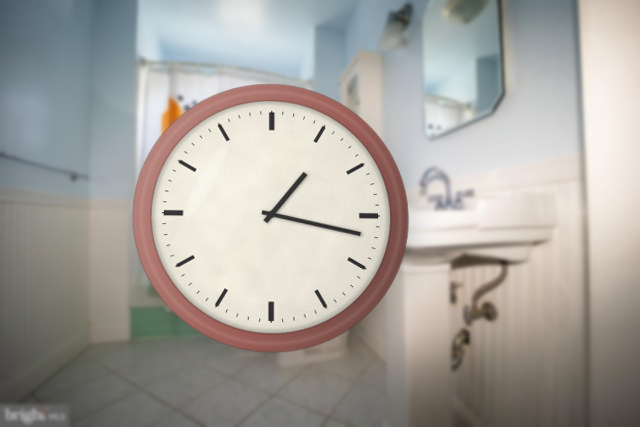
1:17
